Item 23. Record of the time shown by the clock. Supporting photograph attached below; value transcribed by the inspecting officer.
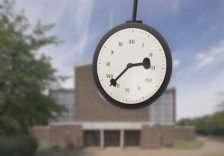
2:37
